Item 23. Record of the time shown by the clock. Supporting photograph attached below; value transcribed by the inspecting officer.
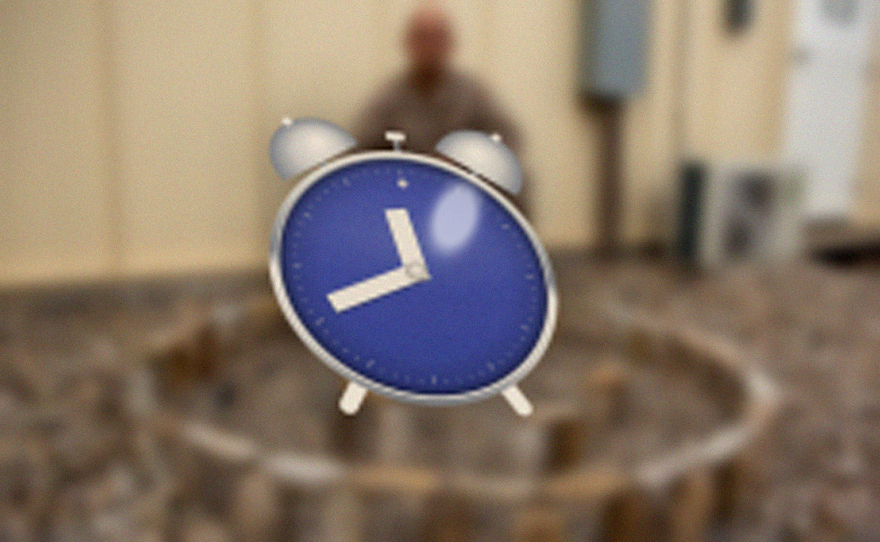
11:41
